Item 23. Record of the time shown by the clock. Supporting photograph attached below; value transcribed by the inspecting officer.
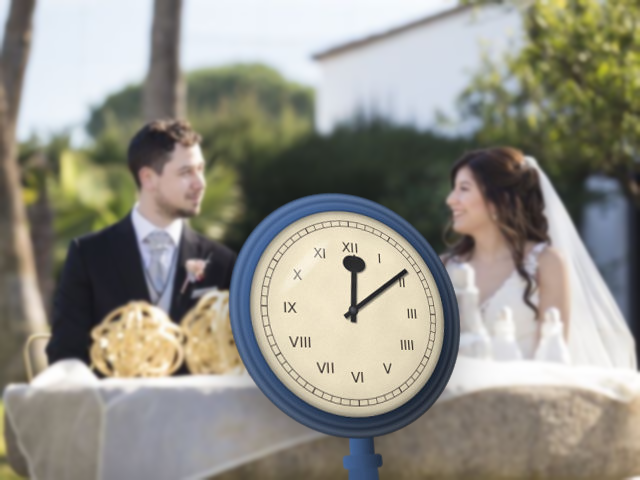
12:09
